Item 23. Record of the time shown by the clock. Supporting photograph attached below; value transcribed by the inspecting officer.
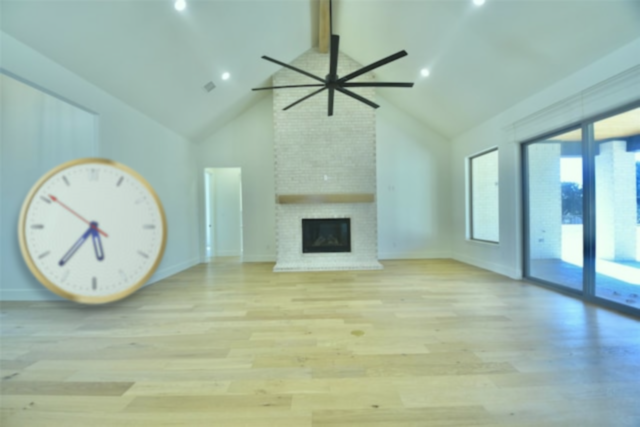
5:36:51
